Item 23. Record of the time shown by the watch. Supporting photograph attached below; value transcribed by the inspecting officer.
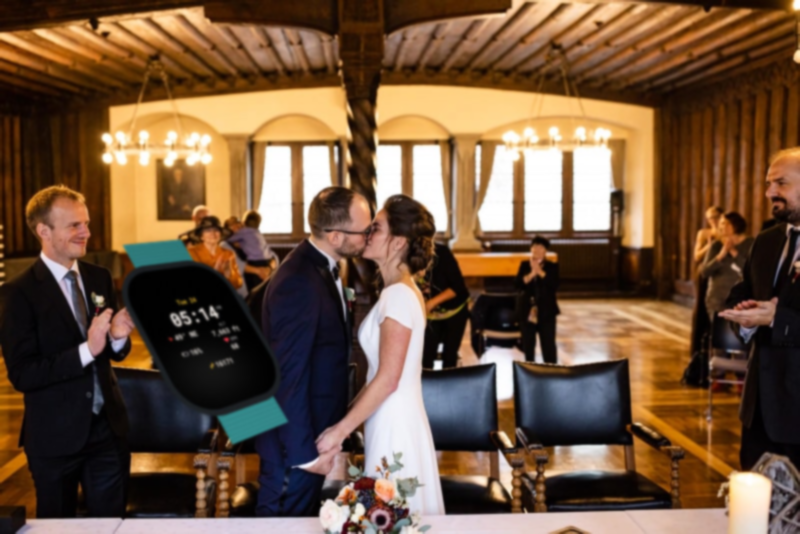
5:14
